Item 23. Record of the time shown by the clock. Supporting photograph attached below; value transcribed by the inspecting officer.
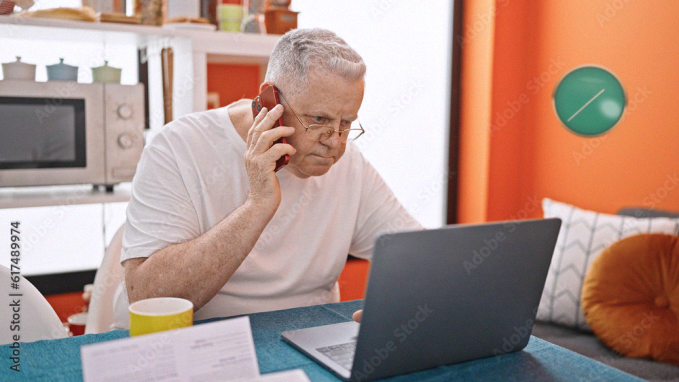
1:38
